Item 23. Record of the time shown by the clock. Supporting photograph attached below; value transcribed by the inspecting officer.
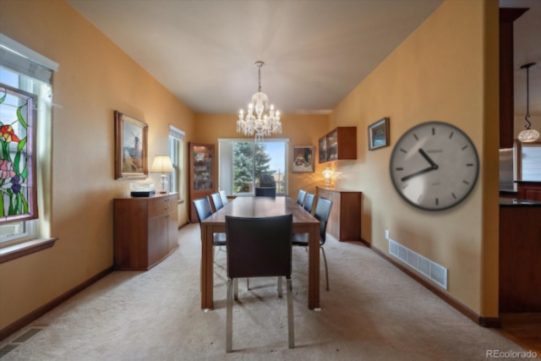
10:42
